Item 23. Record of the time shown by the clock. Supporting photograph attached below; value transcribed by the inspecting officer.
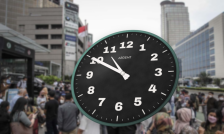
10:50
